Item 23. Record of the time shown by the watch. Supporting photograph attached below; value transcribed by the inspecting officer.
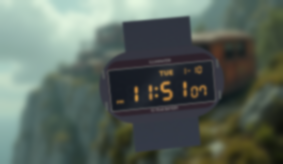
11:51
